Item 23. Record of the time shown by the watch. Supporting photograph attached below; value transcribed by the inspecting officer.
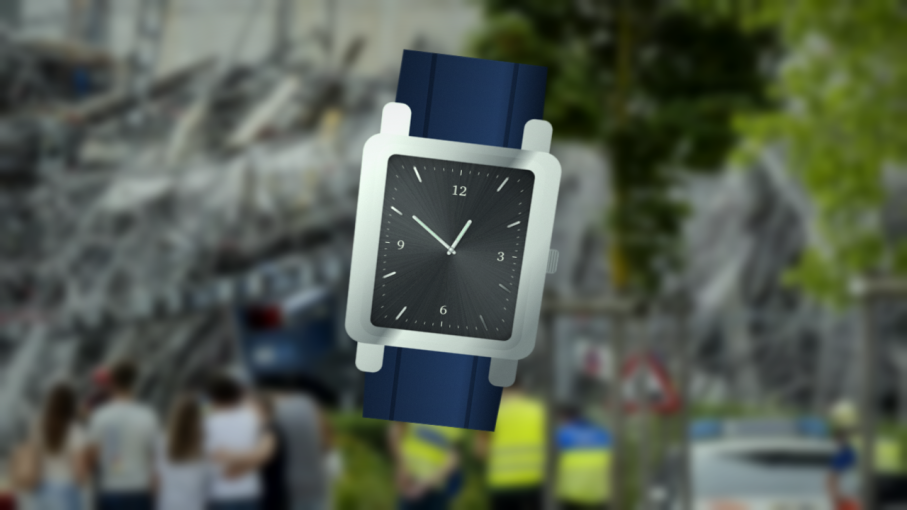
12:51
